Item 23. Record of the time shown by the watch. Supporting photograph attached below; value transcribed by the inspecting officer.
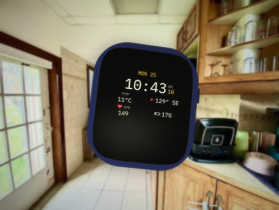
10:43
